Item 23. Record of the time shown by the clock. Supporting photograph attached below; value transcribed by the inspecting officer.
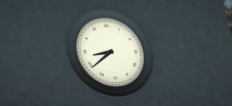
8:39
